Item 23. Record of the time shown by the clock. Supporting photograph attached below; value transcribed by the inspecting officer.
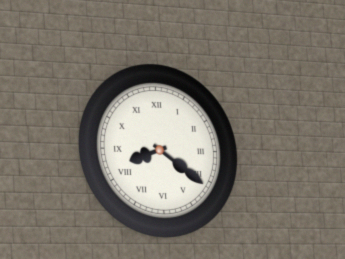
8:21
